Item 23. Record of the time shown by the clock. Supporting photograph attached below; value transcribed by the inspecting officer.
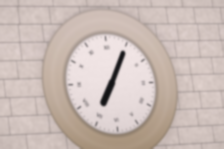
7:05
